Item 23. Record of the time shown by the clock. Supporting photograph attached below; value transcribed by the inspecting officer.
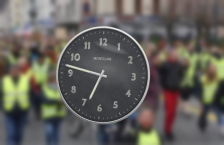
6:47
